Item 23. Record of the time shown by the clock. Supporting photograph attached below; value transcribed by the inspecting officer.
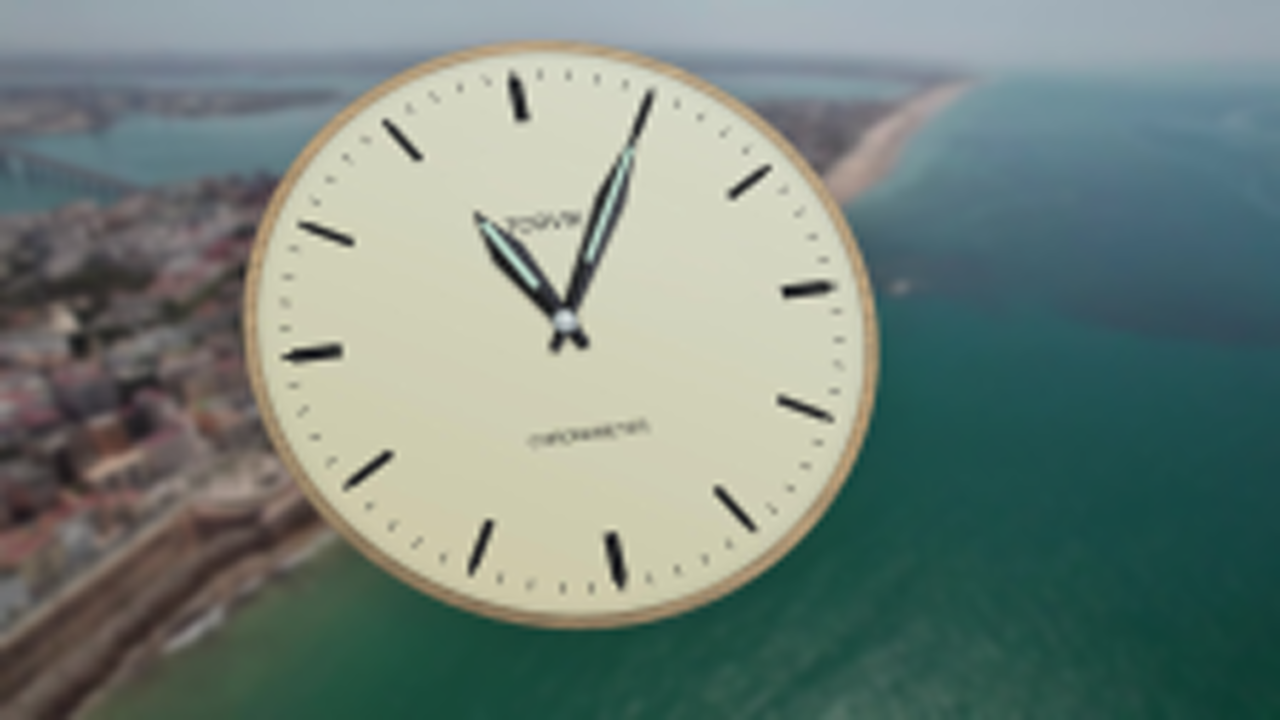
11:05
